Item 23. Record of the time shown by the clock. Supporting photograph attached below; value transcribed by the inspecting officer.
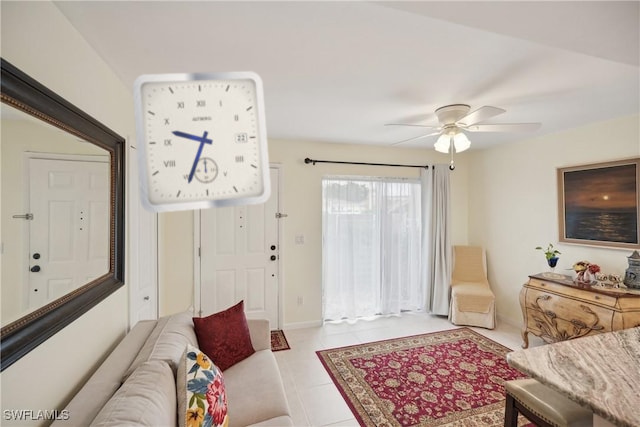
9:34
